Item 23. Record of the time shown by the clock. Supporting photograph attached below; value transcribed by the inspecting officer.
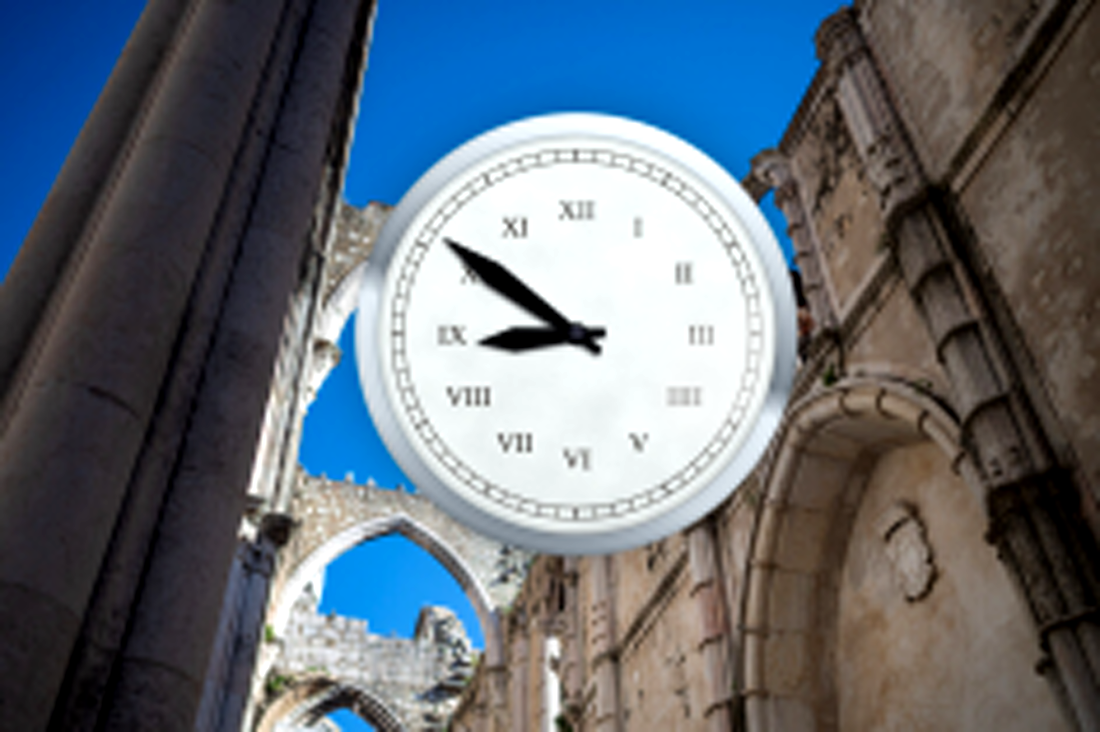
8:51
